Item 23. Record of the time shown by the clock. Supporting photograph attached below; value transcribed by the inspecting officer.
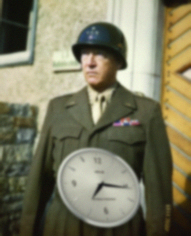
7:16
